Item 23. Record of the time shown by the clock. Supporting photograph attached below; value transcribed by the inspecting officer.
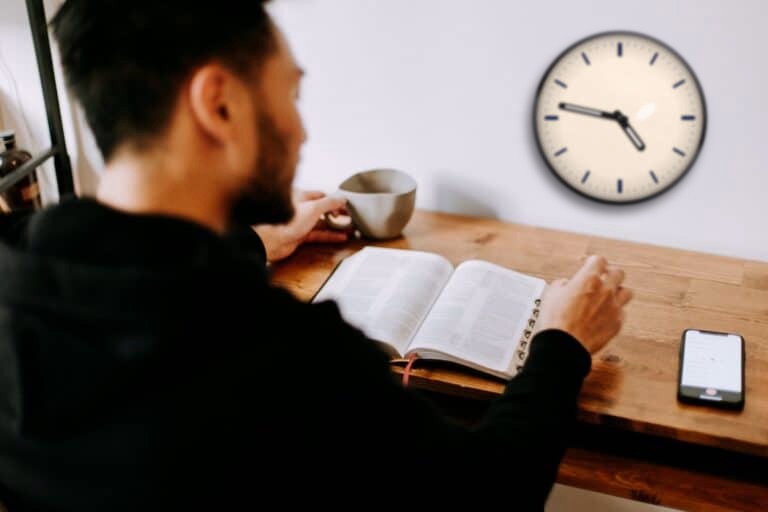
4:47
